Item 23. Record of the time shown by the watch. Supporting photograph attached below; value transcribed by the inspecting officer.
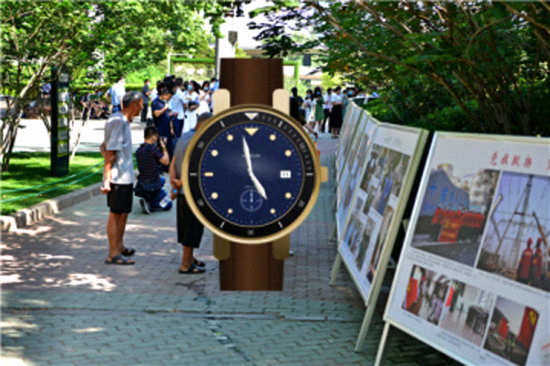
4:58
